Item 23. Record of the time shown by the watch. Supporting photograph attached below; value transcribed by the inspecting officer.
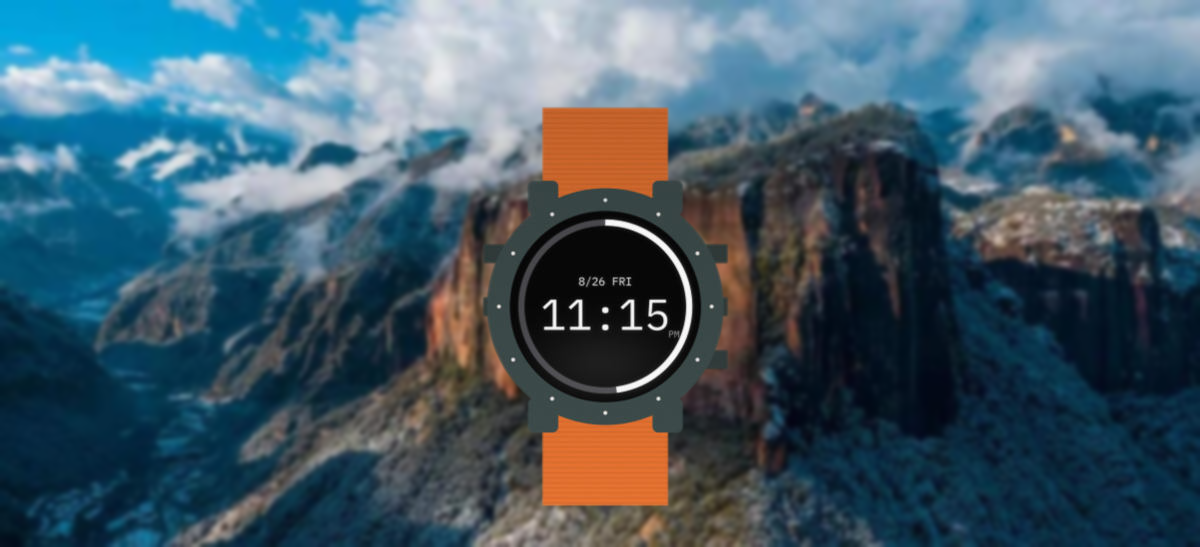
11:15
